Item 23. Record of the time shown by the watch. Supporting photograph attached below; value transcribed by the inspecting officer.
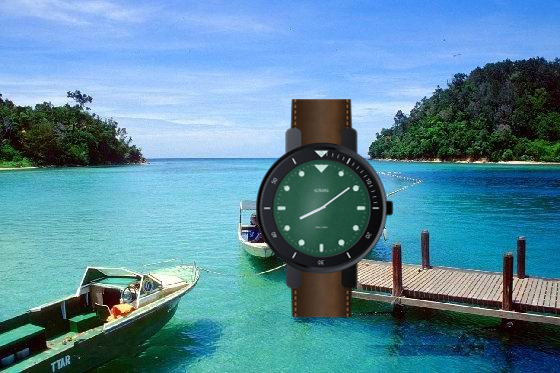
8:09
